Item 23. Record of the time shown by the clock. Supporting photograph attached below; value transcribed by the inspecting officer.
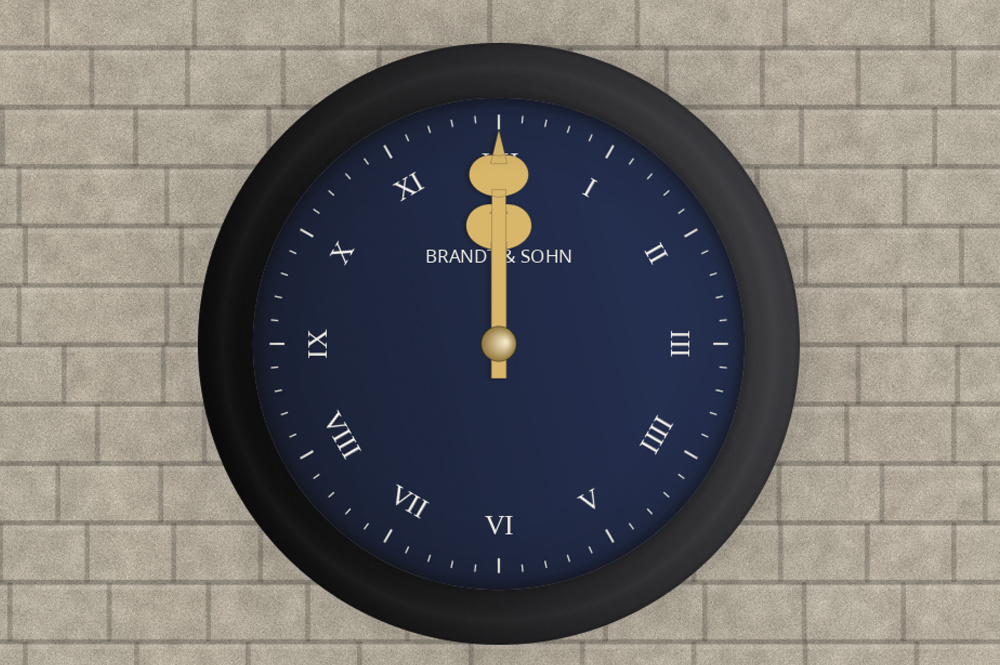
12:00
